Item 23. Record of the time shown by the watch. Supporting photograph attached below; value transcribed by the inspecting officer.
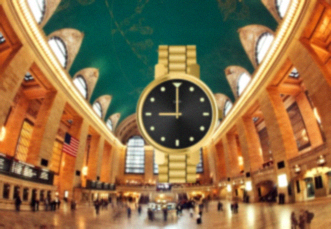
9:00
